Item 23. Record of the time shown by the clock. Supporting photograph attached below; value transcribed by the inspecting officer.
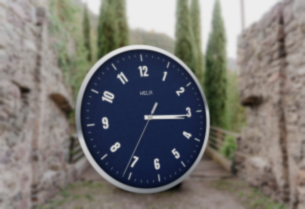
3:15:36
